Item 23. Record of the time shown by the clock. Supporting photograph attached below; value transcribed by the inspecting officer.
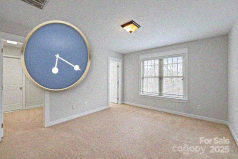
6:20
